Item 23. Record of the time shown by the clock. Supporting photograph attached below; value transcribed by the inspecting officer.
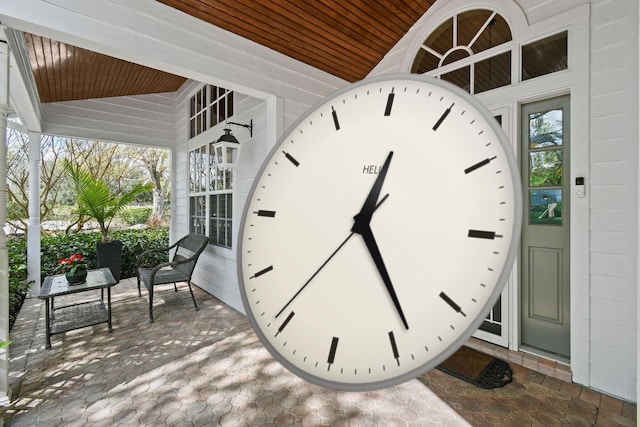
12:23:36
